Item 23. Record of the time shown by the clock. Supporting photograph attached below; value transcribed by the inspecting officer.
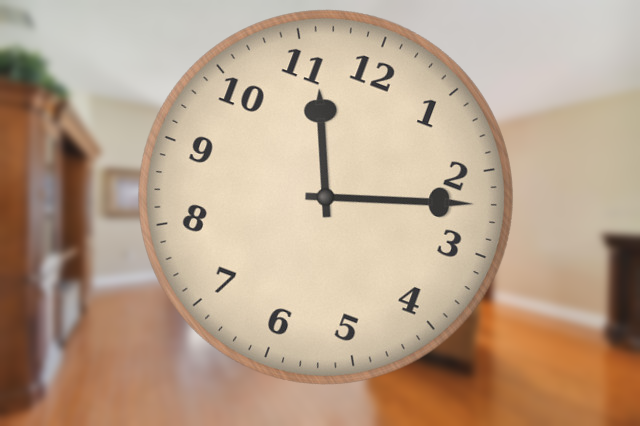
11:12
